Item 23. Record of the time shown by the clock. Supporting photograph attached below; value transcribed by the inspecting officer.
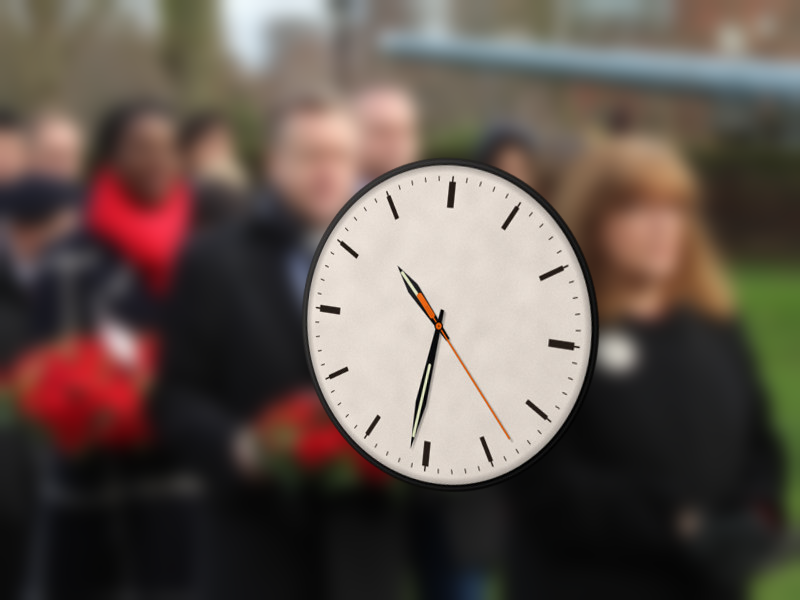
10:31:23
